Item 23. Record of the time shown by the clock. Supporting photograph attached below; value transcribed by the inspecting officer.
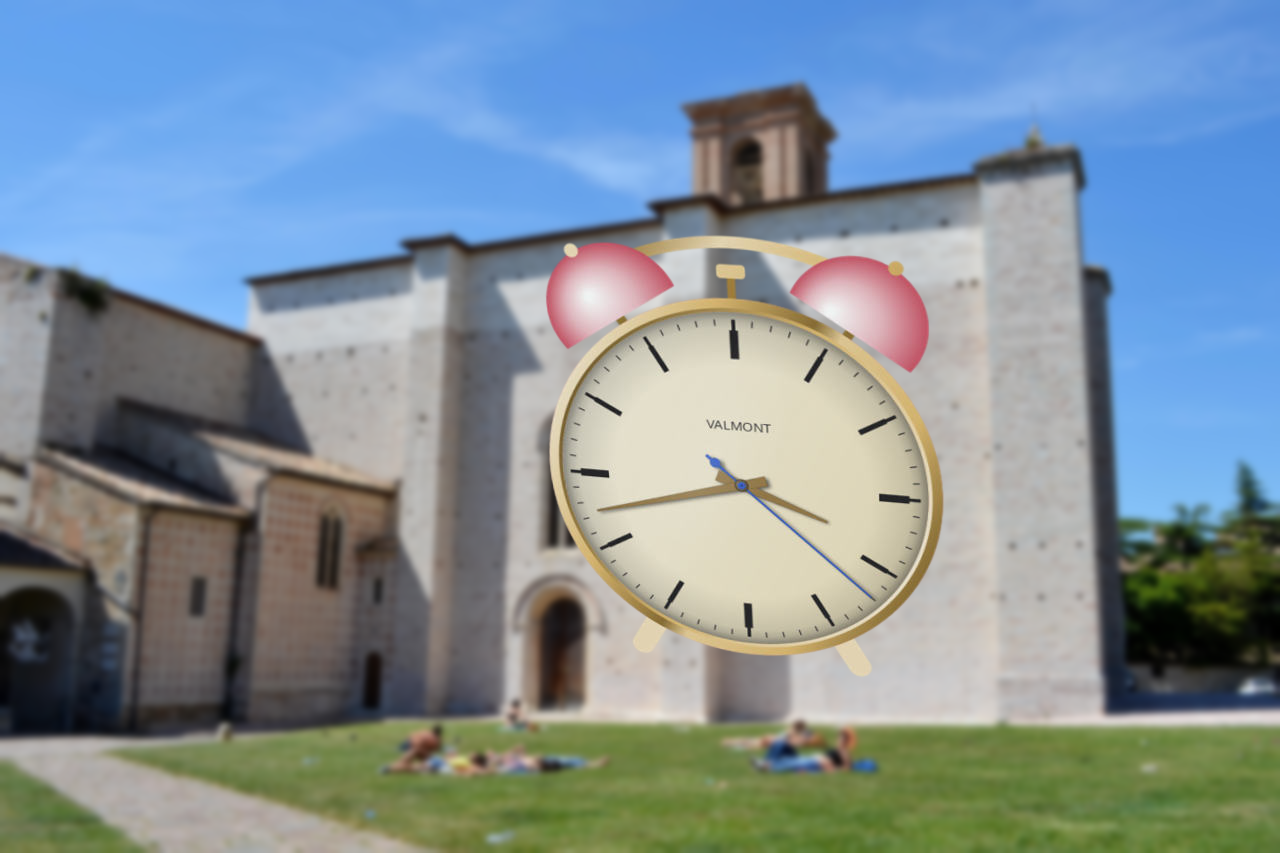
3:42:22
